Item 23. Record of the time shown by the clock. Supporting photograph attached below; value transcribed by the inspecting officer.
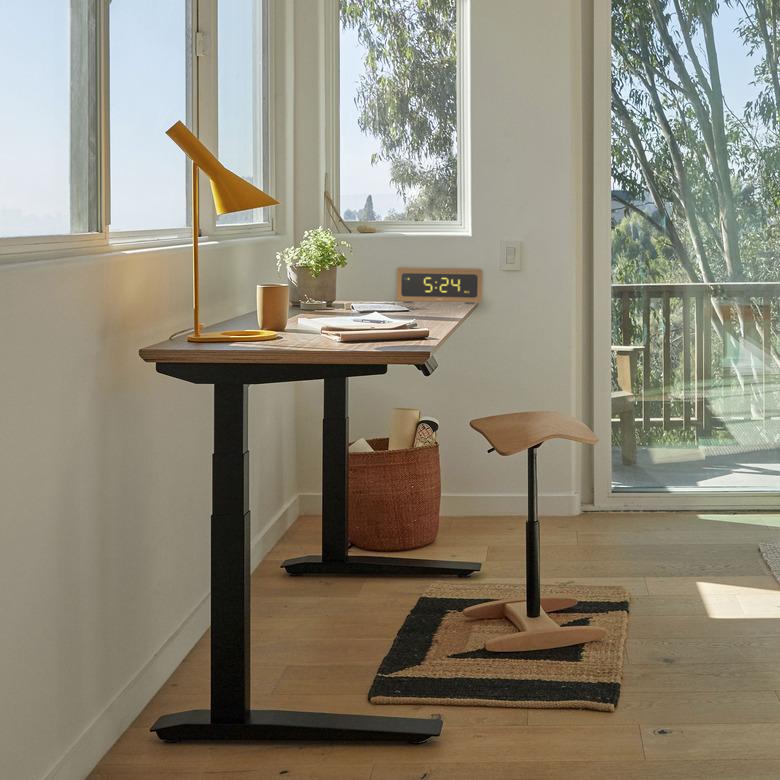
5:24
